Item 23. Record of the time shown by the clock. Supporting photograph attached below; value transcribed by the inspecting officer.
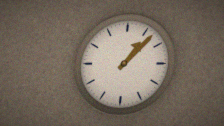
1:07
